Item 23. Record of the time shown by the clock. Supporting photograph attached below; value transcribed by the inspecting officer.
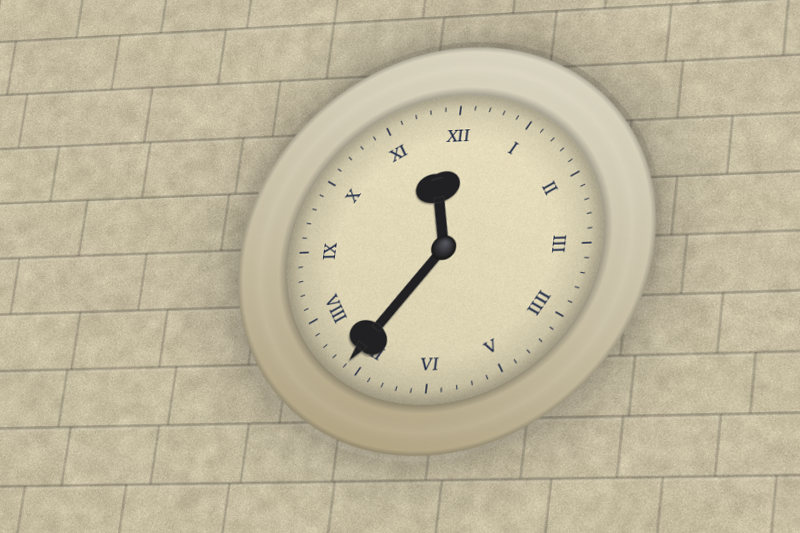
11:36
